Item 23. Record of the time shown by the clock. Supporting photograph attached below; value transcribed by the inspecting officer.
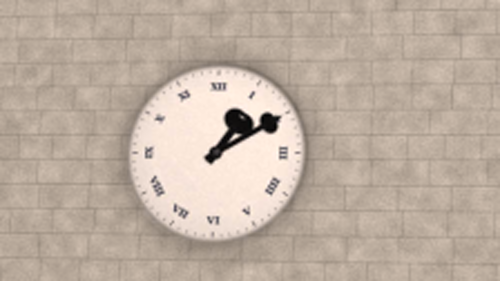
1:10
